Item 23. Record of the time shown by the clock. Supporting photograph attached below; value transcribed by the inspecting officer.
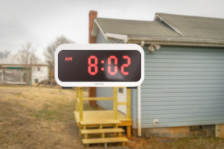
8:02
